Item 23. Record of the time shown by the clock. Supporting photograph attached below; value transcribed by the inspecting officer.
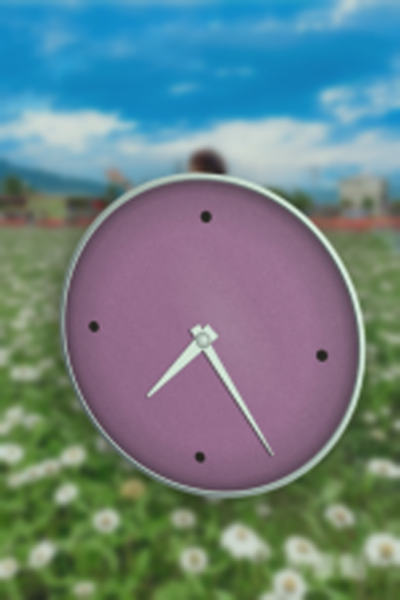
7:24
